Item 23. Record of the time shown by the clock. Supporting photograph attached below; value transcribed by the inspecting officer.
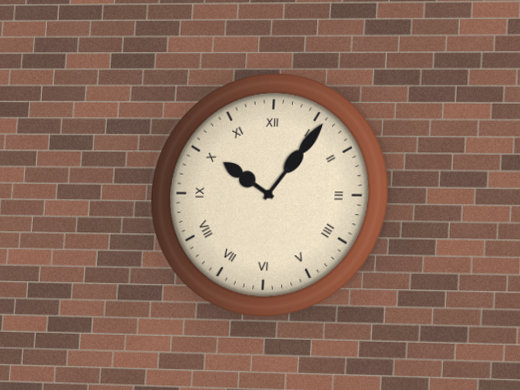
10:06
